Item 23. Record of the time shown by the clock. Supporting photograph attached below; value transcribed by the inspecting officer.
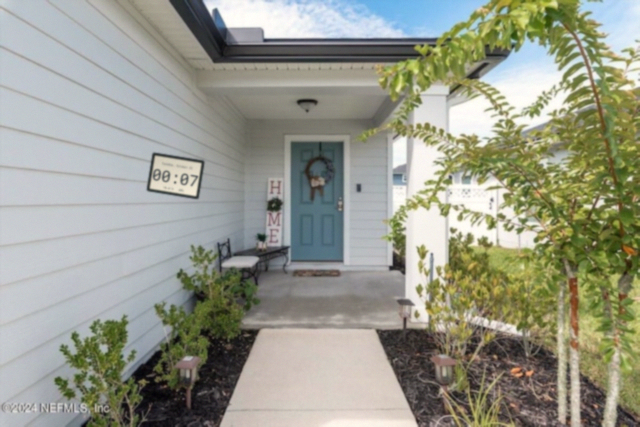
0:07
